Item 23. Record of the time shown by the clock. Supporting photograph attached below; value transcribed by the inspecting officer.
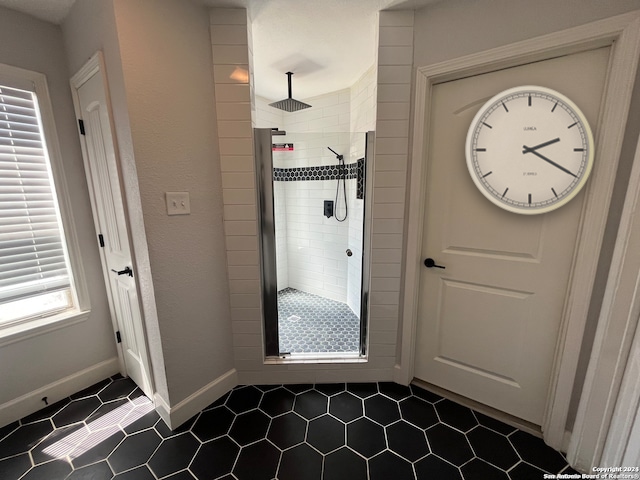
2:20
